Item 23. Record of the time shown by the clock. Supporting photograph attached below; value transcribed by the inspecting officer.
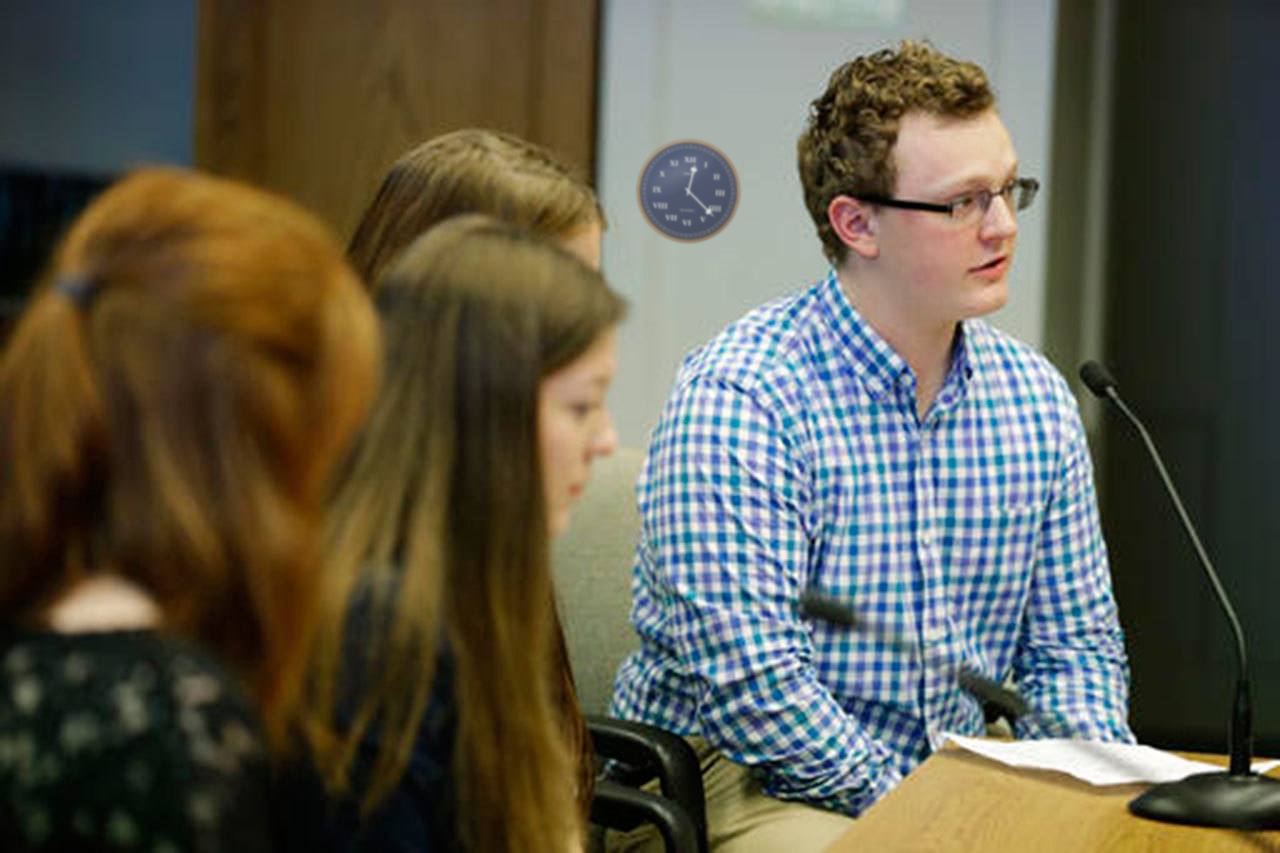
12:22
